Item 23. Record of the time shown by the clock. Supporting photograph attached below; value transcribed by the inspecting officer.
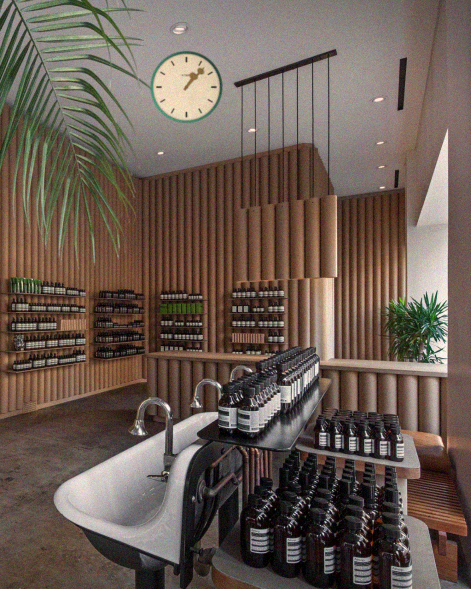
1:07
